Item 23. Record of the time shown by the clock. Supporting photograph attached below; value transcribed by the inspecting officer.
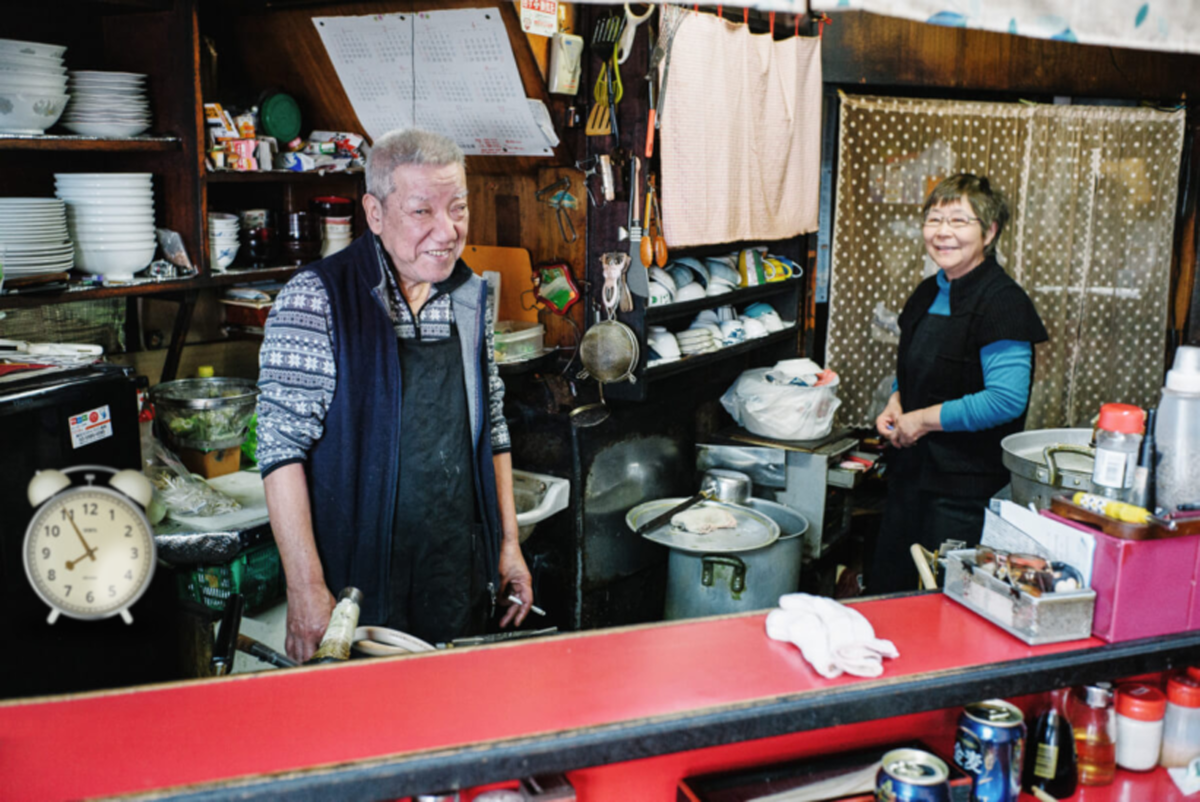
7:55
